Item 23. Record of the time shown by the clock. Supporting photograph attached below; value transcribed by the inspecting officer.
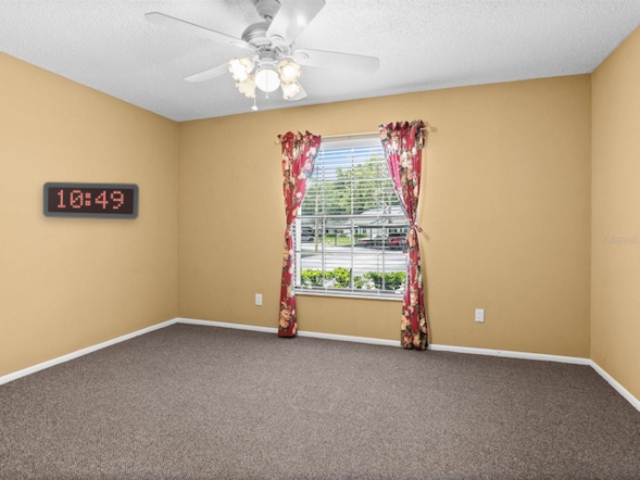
10:49
